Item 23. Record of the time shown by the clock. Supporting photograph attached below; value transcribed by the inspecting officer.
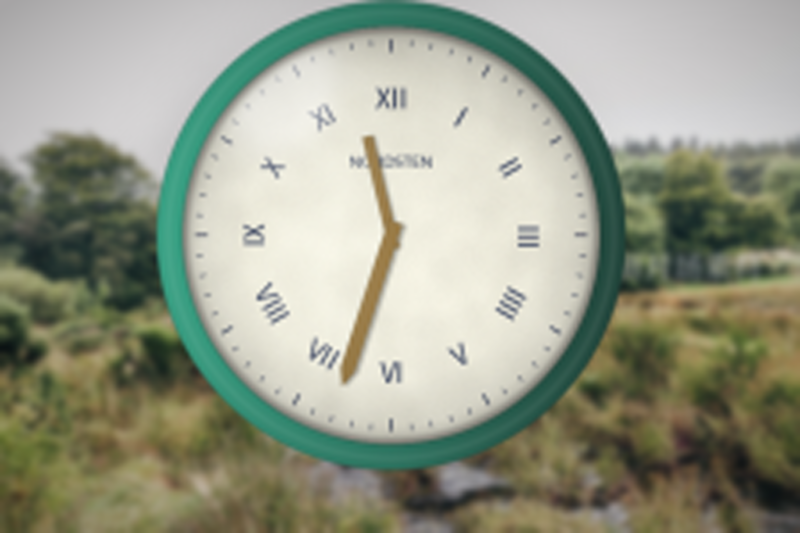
11:33
